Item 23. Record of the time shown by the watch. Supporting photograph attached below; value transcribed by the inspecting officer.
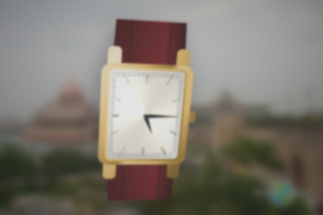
5:15
